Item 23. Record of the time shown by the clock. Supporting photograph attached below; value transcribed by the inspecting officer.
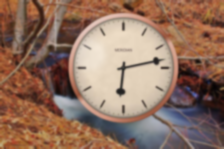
6:13
